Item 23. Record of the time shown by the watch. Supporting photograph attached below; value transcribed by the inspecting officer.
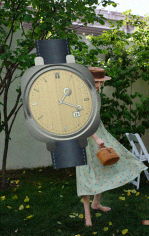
1:19
